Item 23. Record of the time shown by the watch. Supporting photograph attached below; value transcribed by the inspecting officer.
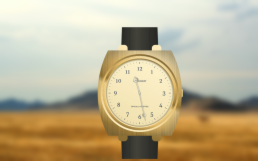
11:28
